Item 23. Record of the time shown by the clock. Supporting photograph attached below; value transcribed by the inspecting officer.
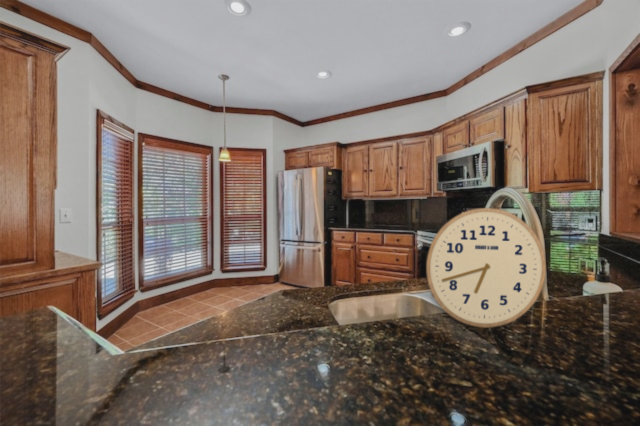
6:42
